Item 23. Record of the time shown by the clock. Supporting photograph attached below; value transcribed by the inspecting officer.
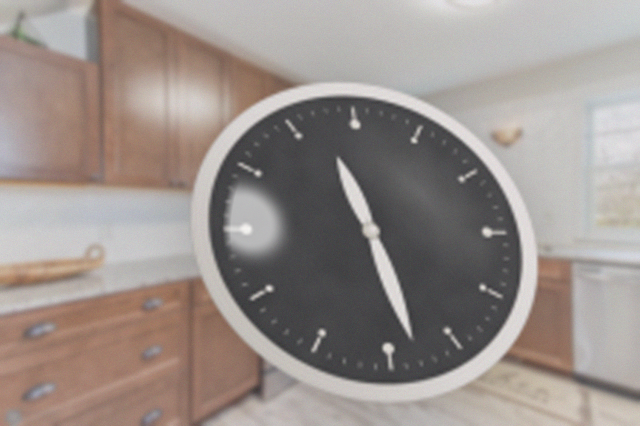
11:28
